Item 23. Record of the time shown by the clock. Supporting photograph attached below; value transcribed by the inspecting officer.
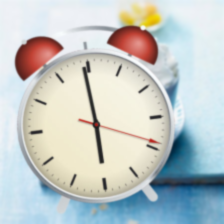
5:59:19
